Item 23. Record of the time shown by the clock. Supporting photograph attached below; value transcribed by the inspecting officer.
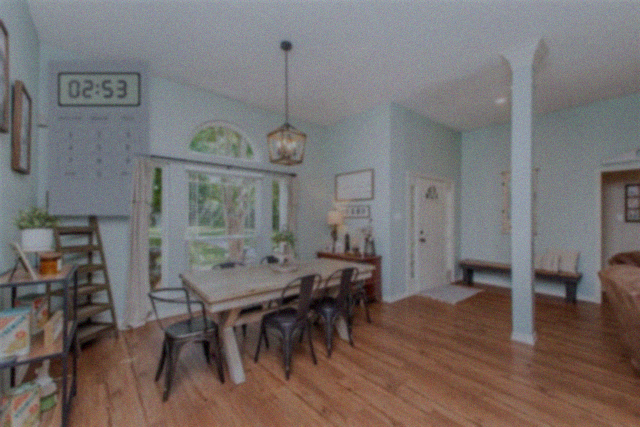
2:53
